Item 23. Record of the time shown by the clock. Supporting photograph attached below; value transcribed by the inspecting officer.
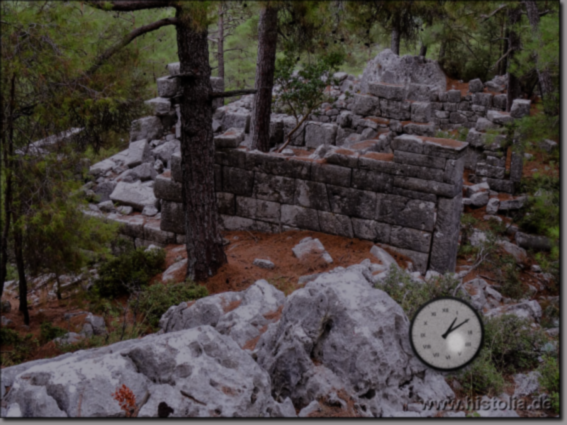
1:10
